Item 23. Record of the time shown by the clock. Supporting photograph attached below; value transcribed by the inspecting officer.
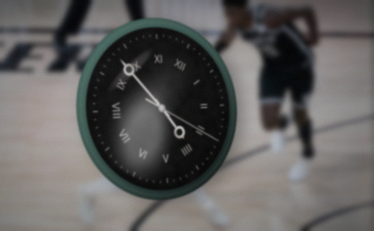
3:48:15
